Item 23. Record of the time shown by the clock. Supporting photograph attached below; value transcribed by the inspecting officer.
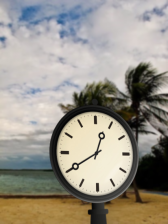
12:40
